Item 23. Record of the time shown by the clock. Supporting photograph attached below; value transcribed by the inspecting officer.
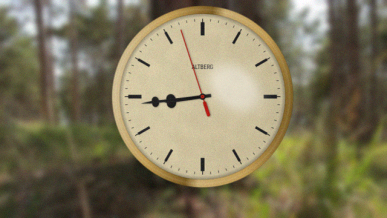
8:43:57
